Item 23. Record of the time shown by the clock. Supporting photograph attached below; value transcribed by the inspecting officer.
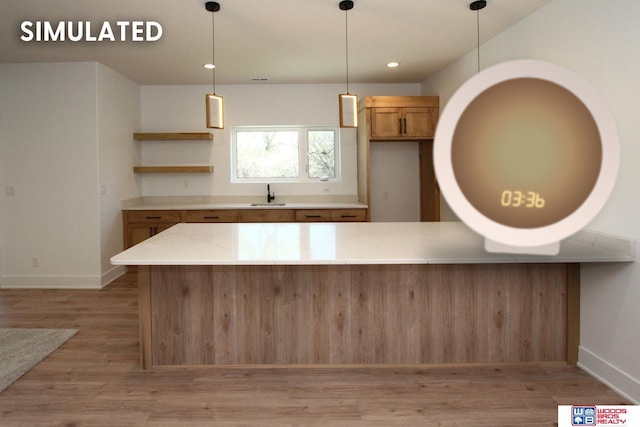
3:36
